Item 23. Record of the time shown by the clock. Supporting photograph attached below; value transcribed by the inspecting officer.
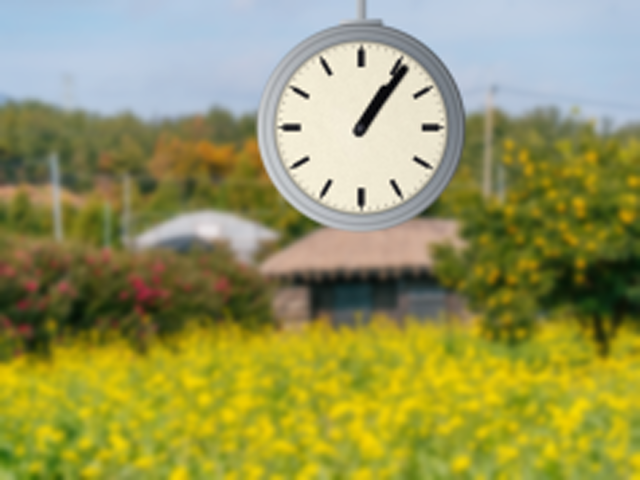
1:06
